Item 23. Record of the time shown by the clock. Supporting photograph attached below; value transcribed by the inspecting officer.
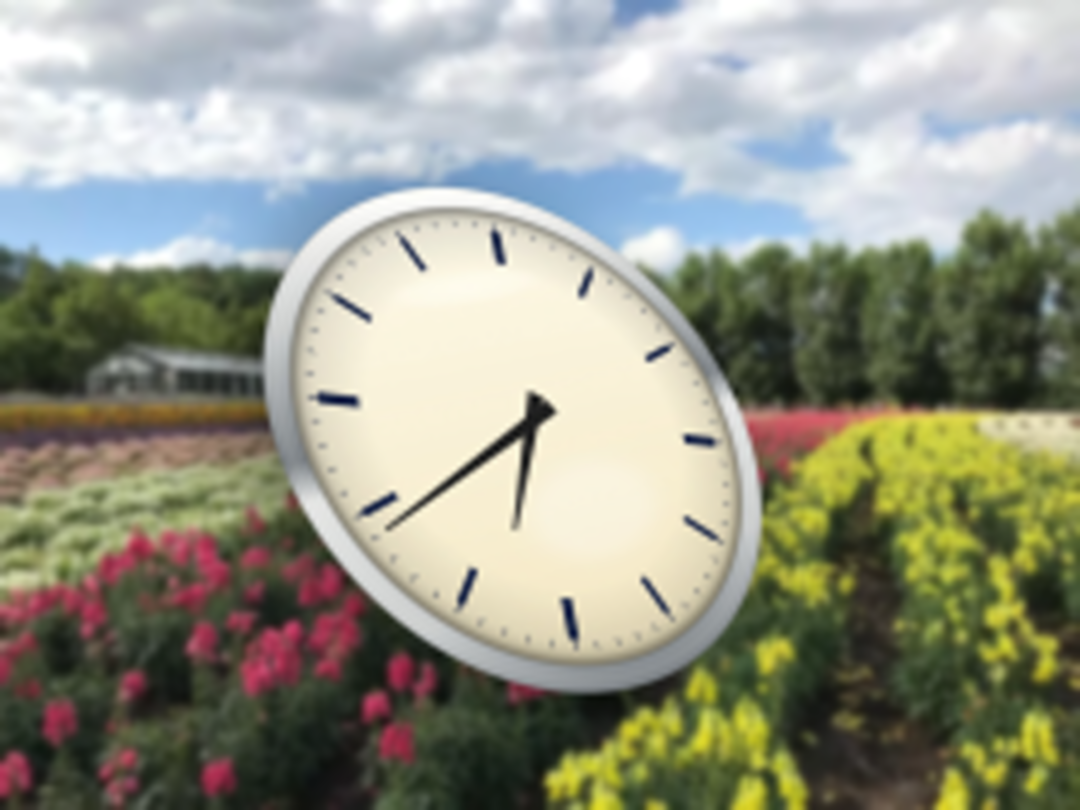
6:39
